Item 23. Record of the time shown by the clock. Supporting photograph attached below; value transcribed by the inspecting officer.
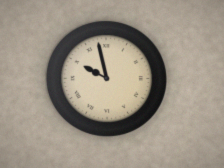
9:58
